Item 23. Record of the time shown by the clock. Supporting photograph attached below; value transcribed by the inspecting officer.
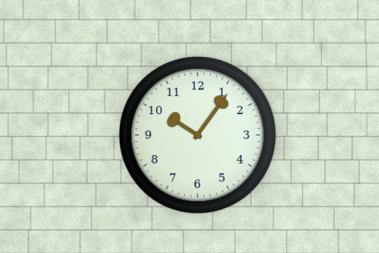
10:06
